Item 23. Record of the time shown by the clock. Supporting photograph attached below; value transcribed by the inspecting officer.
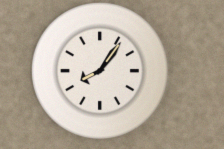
8:06
